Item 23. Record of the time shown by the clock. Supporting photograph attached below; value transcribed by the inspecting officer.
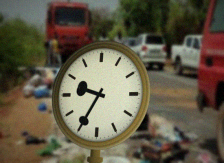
9:35
